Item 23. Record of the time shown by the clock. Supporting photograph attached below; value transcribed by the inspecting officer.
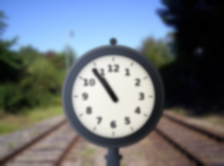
10:54
